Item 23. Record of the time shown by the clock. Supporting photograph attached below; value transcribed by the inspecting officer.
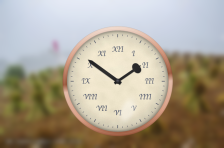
1:51
